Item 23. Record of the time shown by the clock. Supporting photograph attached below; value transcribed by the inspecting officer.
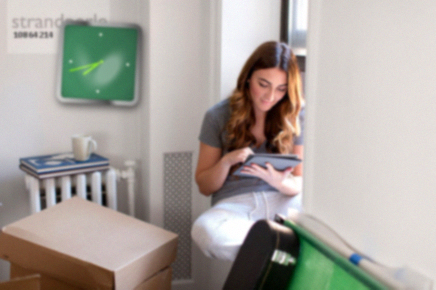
7:42
